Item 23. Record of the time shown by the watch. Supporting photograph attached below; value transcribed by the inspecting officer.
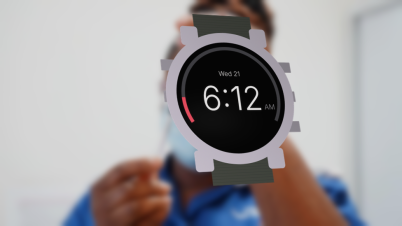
6:12
